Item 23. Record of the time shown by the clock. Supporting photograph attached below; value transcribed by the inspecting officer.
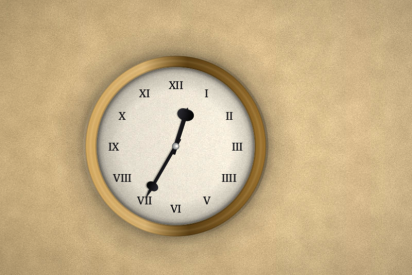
12:35
